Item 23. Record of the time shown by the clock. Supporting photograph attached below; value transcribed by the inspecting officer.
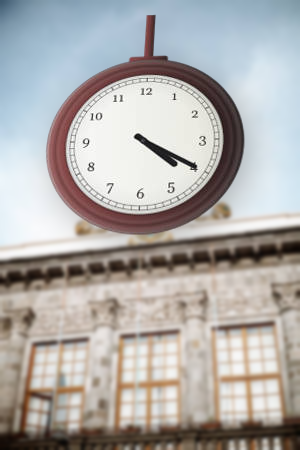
4:20
